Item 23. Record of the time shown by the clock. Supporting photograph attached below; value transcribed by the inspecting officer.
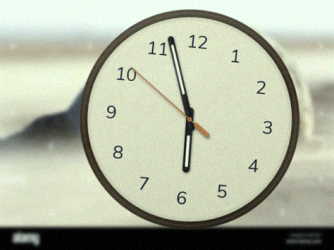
5:56:51
